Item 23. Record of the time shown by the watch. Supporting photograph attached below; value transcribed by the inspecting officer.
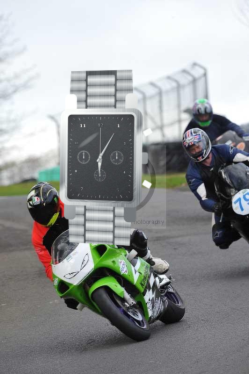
6:05
